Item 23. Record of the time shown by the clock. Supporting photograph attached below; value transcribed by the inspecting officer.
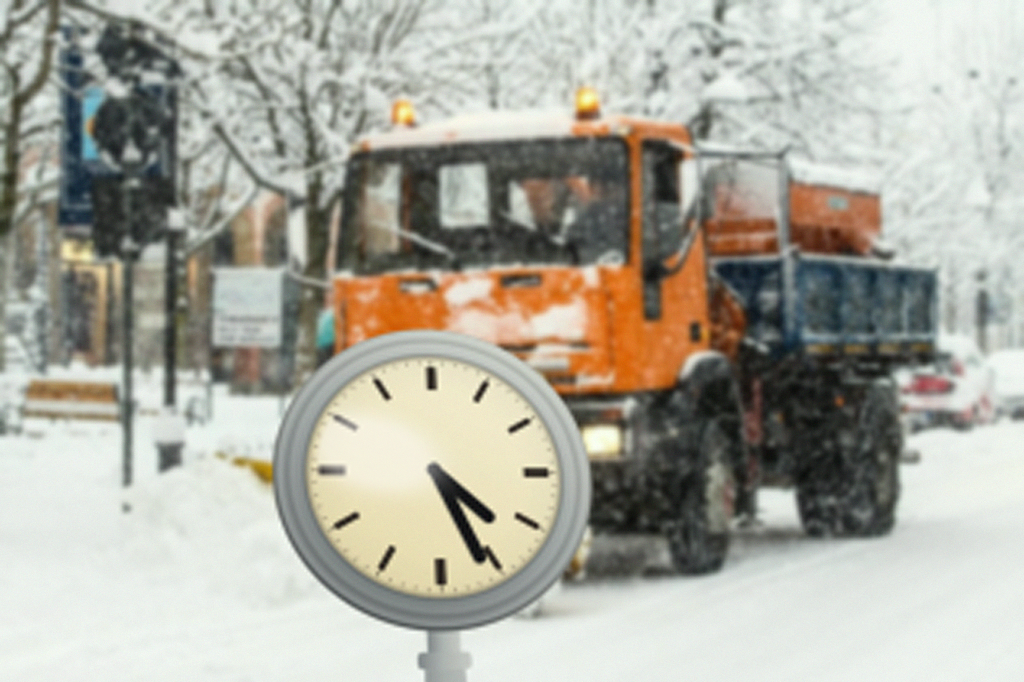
4:26
